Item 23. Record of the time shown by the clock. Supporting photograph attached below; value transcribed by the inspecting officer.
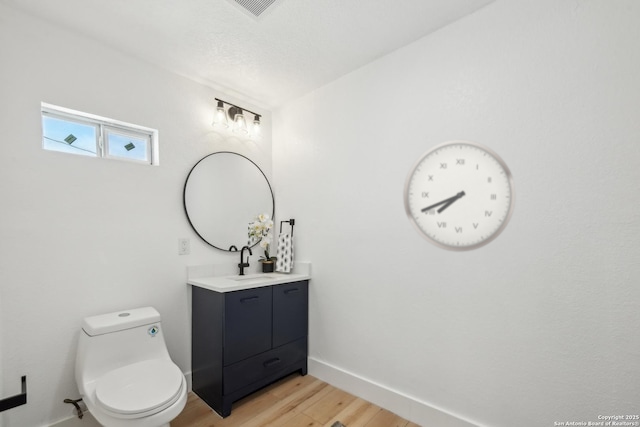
7:41
